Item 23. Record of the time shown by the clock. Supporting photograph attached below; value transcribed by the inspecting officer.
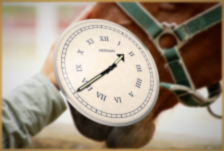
1:40
